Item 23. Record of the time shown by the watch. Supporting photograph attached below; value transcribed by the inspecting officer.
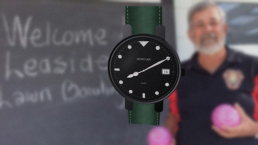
8:10
